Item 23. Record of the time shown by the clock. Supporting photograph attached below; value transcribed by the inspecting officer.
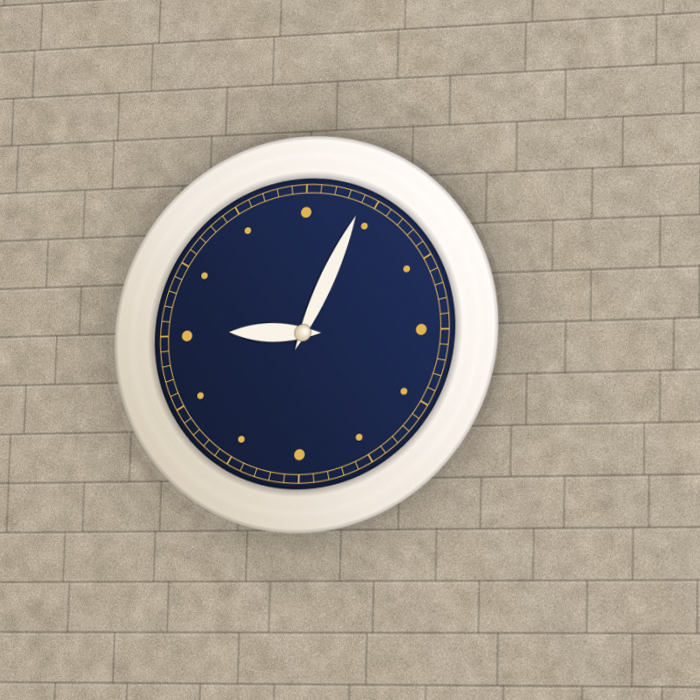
9:04
